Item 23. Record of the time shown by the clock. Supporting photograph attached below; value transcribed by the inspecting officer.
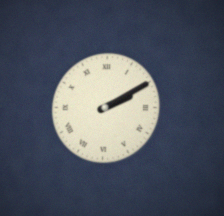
2:10
